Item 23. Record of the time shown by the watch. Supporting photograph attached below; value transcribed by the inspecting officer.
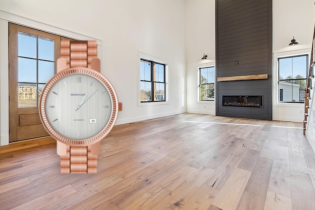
1:08
